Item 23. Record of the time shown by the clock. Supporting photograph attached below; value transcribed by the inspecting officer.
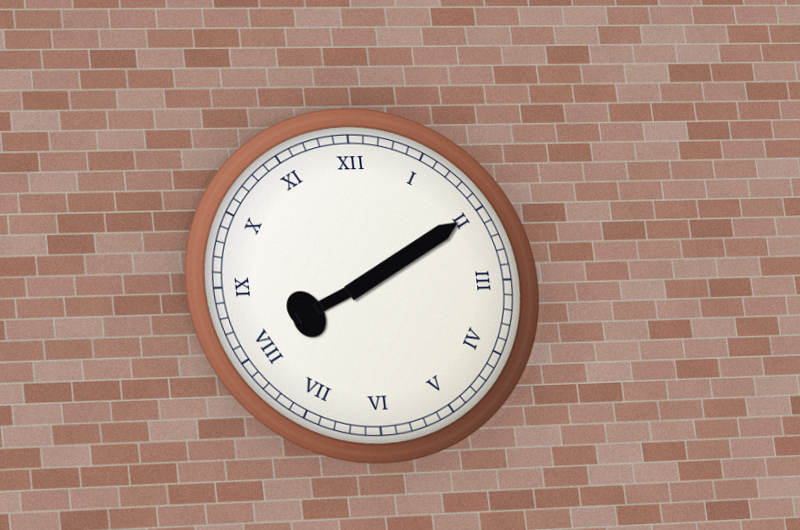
8:10
